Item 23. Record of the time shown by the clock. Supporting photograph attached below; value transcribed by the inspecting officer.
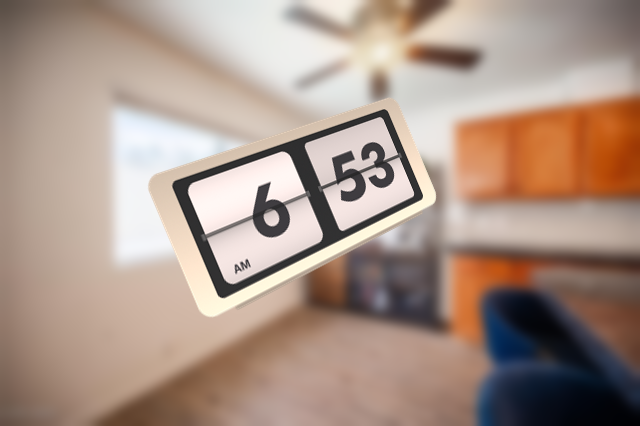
6:53
